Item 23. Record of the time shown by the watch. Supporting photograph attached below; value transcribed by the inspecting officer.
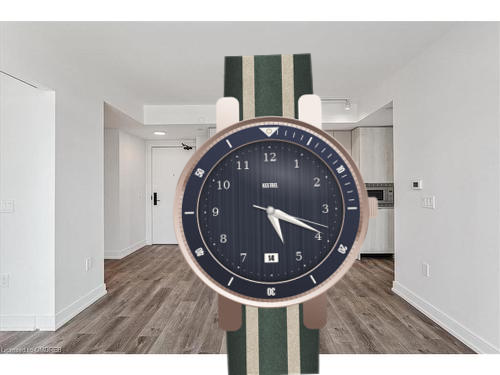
5:19:18
